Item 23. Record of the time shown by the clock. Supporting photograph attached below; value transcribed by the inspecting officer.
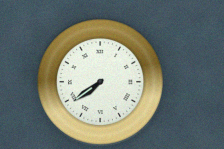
7:39
